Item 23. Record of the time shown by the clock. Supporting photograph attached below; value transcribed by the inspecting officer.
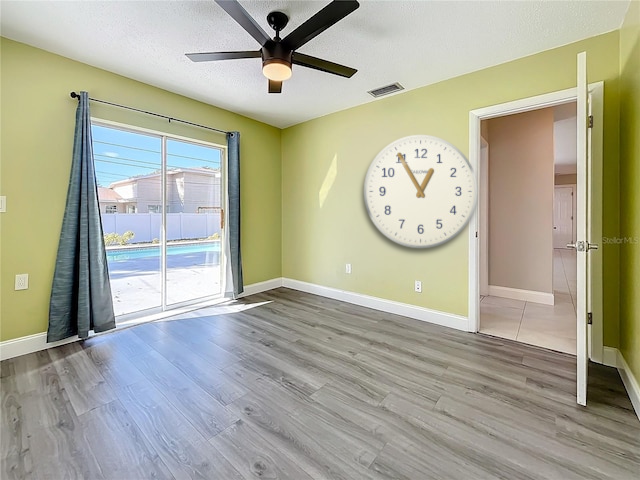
12:55
